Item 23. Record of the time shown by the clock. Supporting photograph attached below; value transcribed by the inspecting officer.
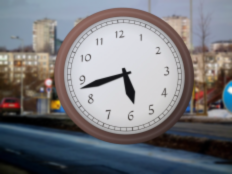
5:43
